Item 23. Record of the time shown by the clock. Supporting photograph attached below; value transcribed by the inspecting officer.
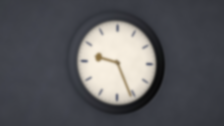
9:26
